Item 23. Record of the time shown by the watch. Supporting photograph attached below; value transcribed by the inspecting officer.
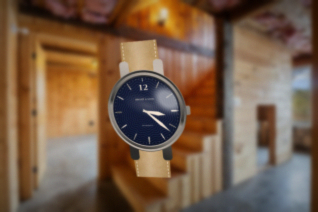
3:22
